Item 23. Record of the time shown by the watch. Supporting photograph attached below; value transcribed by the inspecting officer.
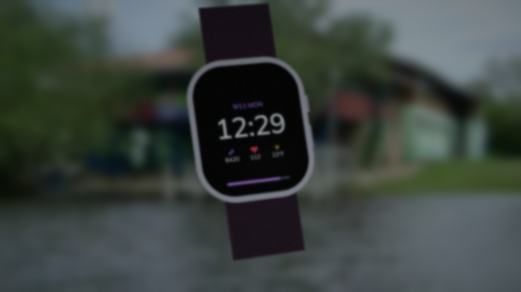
12:29
